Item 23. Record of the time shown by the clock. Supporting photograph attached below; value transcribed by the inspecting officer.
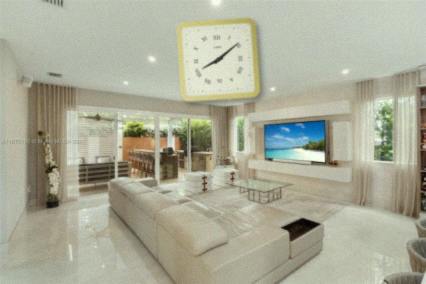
8:09
